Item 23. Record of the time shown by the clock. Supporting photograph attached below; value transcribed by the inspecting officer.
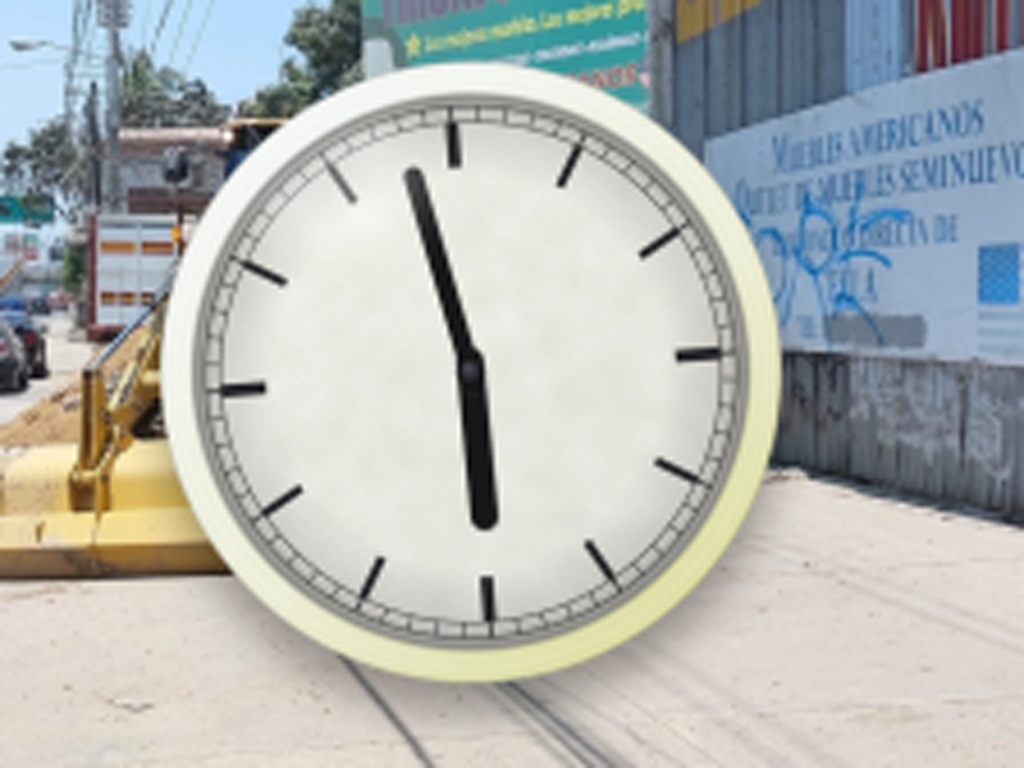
5:58
